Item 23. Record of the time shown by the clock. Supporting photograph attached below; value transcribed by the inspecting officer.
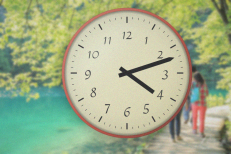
4:12
